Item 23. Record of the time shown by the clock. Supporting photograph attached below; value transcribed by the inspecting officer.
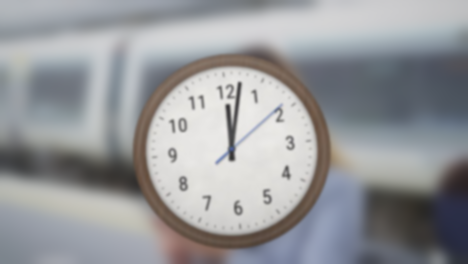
12:02:09
